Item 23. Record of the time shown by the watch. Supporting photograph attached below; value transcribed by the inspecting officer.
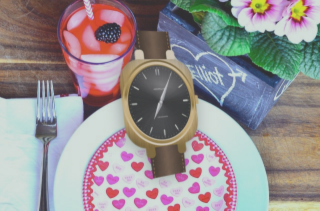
7:05
